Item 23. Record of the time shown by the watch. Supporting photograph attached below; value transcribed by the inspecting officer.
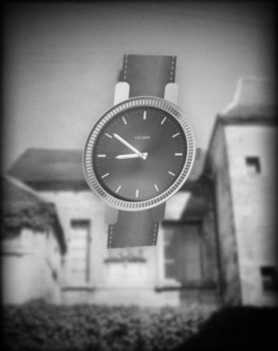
8:51
